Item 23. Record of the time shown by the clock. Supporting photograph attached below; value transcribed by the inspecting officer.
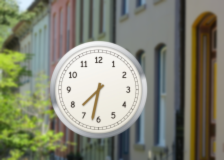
7:32
